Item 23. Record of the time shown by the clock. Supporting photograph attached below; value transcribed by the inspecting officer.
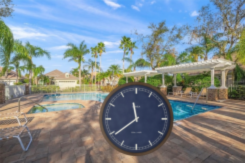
11:39
